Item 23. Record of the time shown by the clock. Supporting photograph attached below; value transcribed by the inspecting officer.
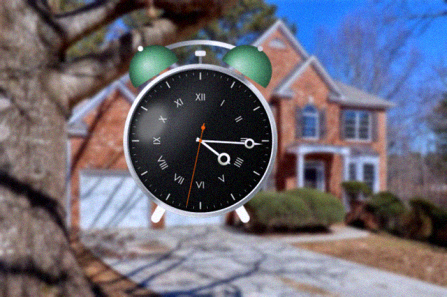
4:15:32
